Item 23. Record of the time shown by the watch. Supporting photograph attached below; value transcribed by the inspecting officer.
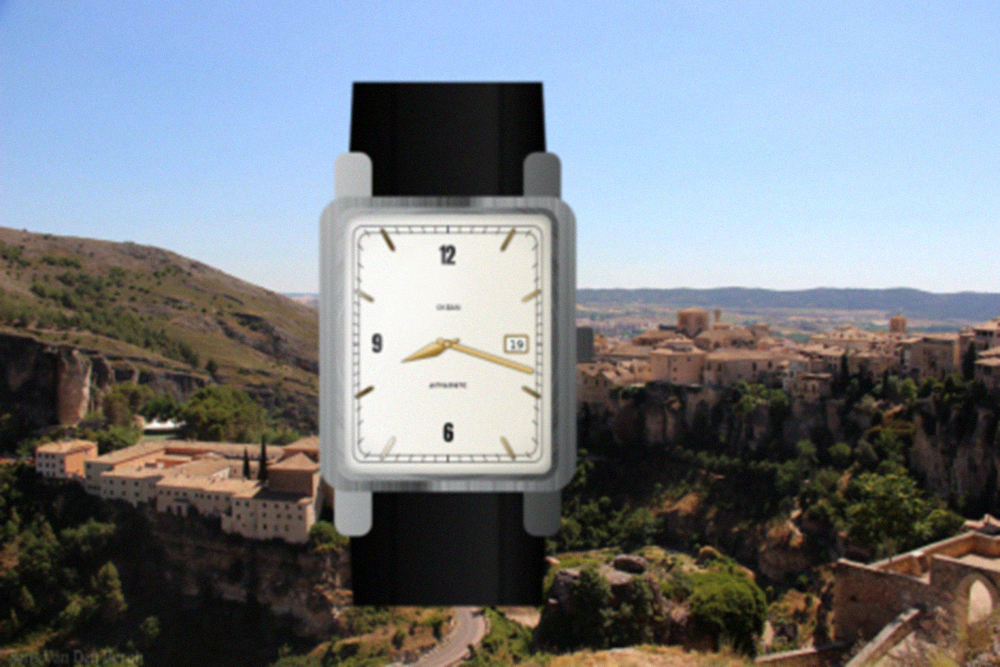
8:18
